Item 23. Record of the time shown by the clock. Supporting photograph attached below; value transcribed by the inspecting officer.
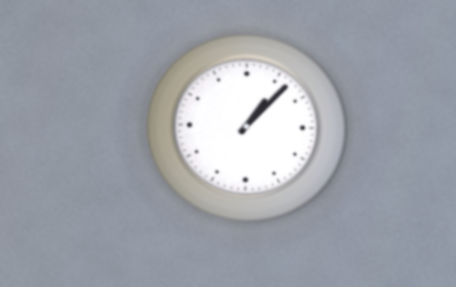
1:07
